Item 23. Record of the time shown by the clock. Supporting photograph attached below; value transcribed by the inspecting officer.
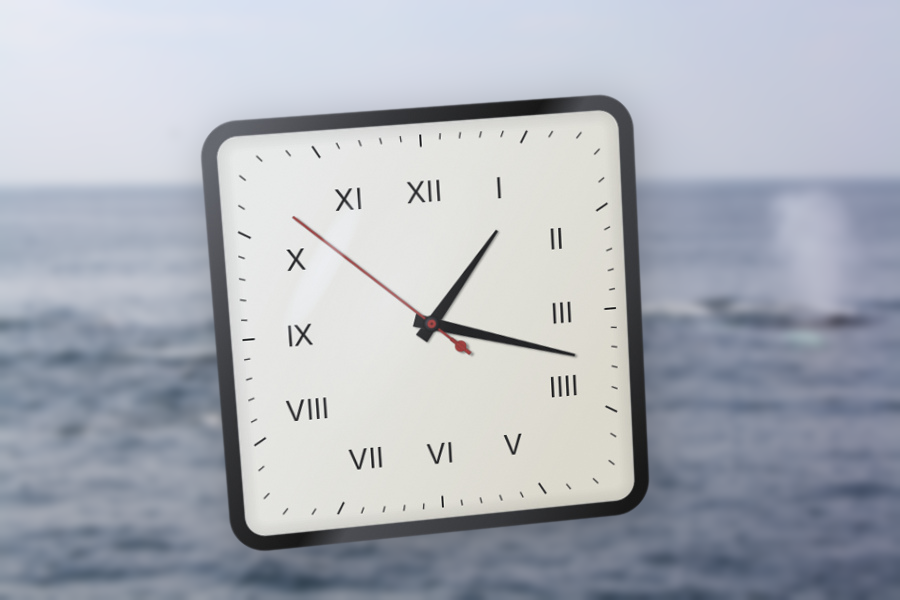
1:17:52
